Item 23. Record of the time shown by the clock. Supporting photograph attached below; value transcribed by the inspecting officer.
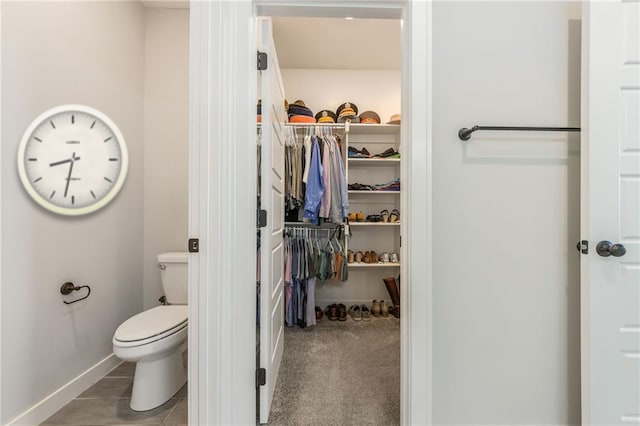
8:32
